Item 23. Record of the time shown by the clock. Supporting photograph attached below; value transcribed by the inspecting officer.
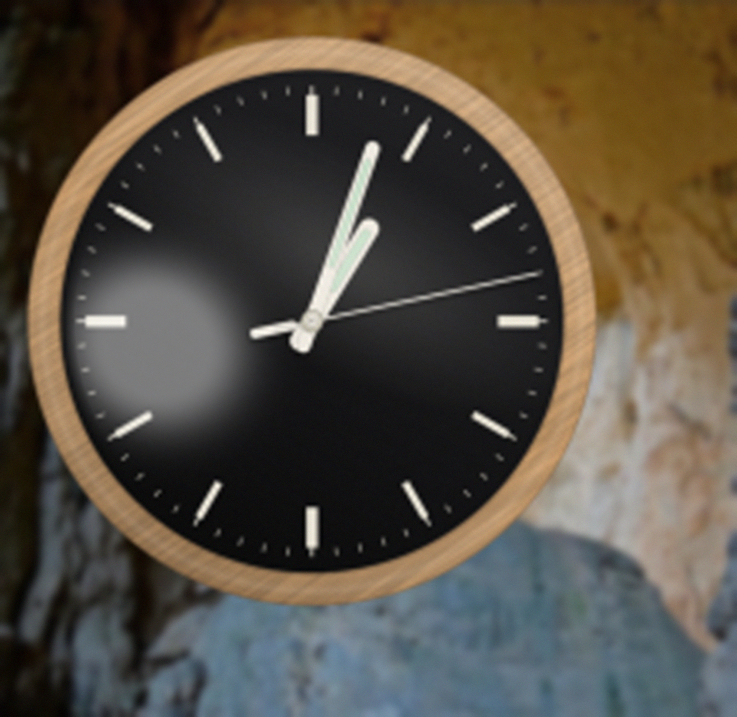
1:03:13
